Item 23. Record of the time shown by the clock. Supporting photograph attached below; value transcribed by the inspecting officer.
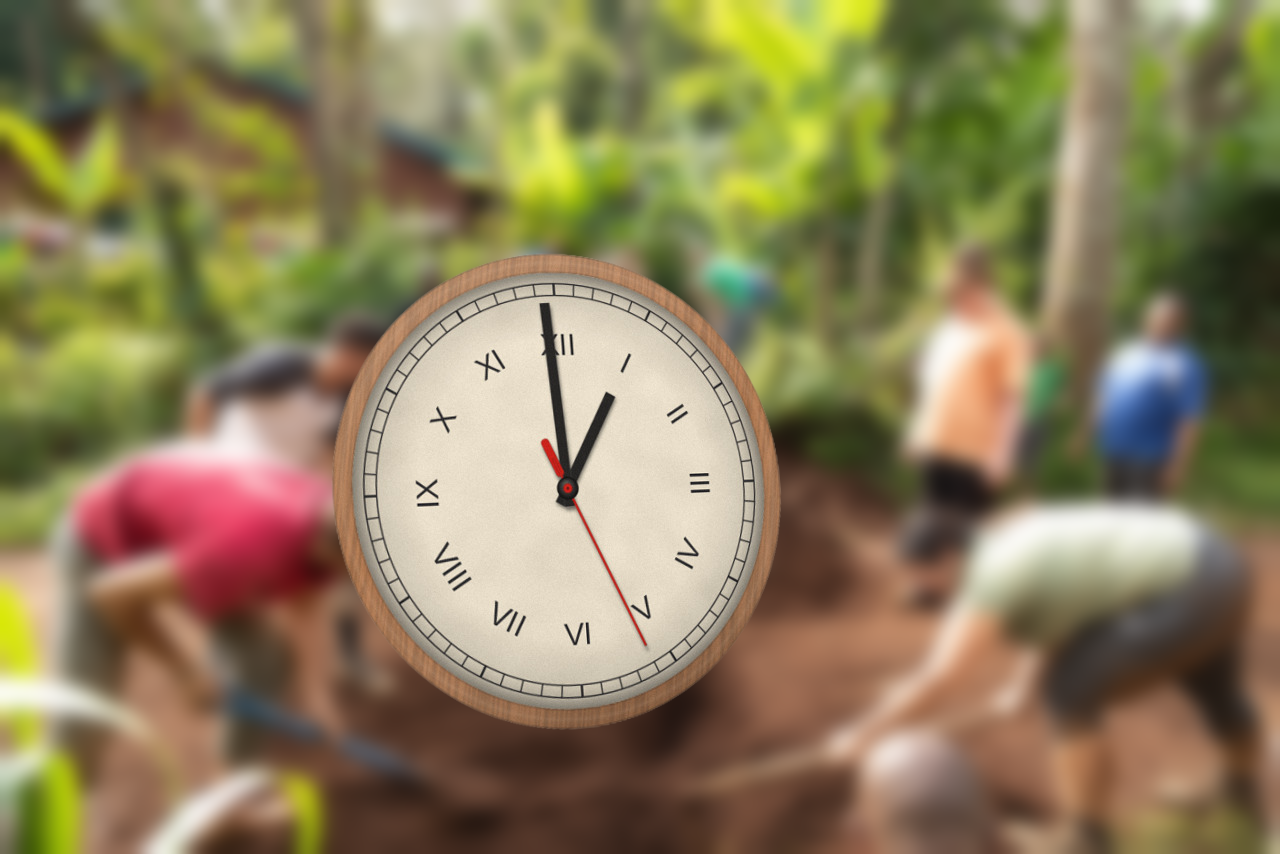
12:59:26
